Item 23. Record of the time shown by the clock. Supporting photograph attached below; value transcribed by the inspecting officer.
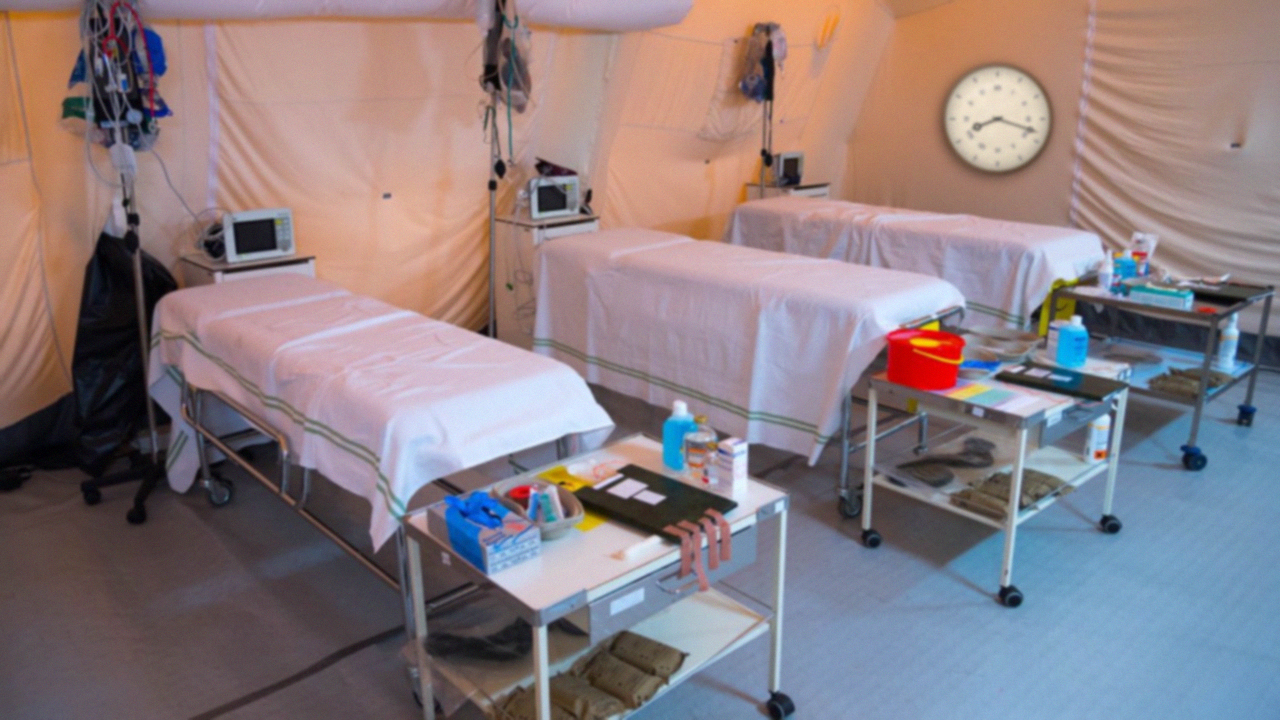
8:18
